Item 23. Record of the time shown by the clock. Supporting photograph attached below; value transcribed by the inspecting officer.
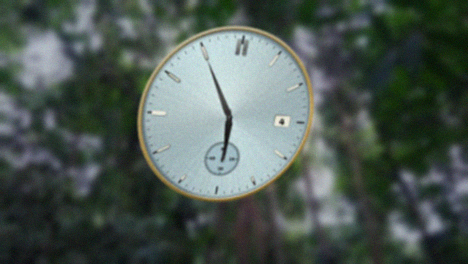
5:55
